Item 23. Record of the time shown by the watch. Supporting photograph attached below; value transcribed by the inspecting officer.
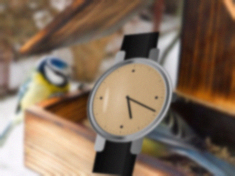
5:19
